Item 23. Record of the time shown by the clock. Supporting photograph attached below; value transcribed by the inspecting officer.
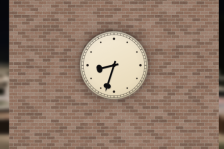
8:33
